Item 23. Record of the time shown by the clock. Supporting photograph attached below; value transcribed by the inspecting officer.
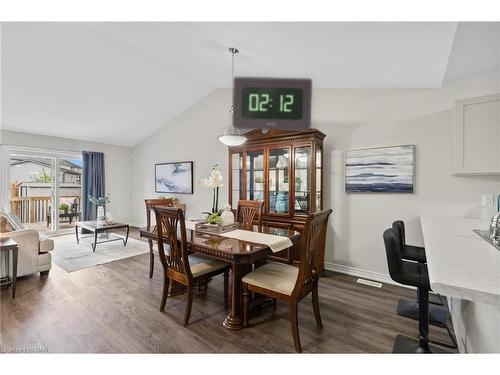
2:12
